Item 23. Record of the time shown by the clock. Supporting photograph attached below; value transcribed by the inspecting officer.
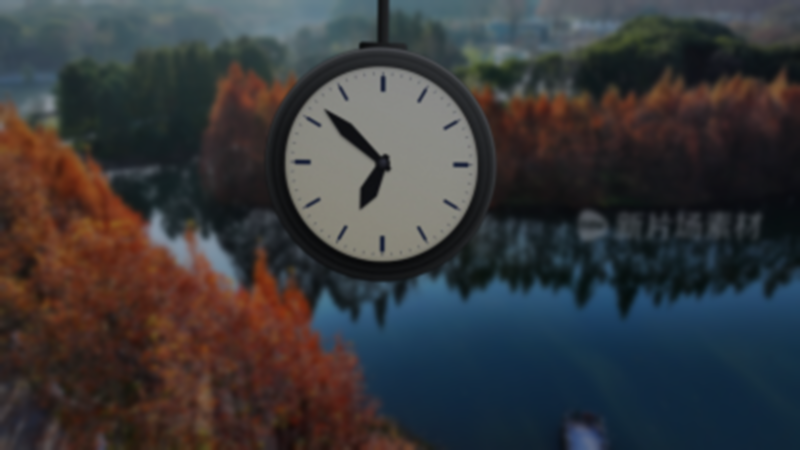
6:52
